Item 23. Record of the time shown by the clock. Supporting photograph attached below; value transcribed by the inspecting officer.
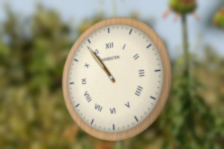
10:54
